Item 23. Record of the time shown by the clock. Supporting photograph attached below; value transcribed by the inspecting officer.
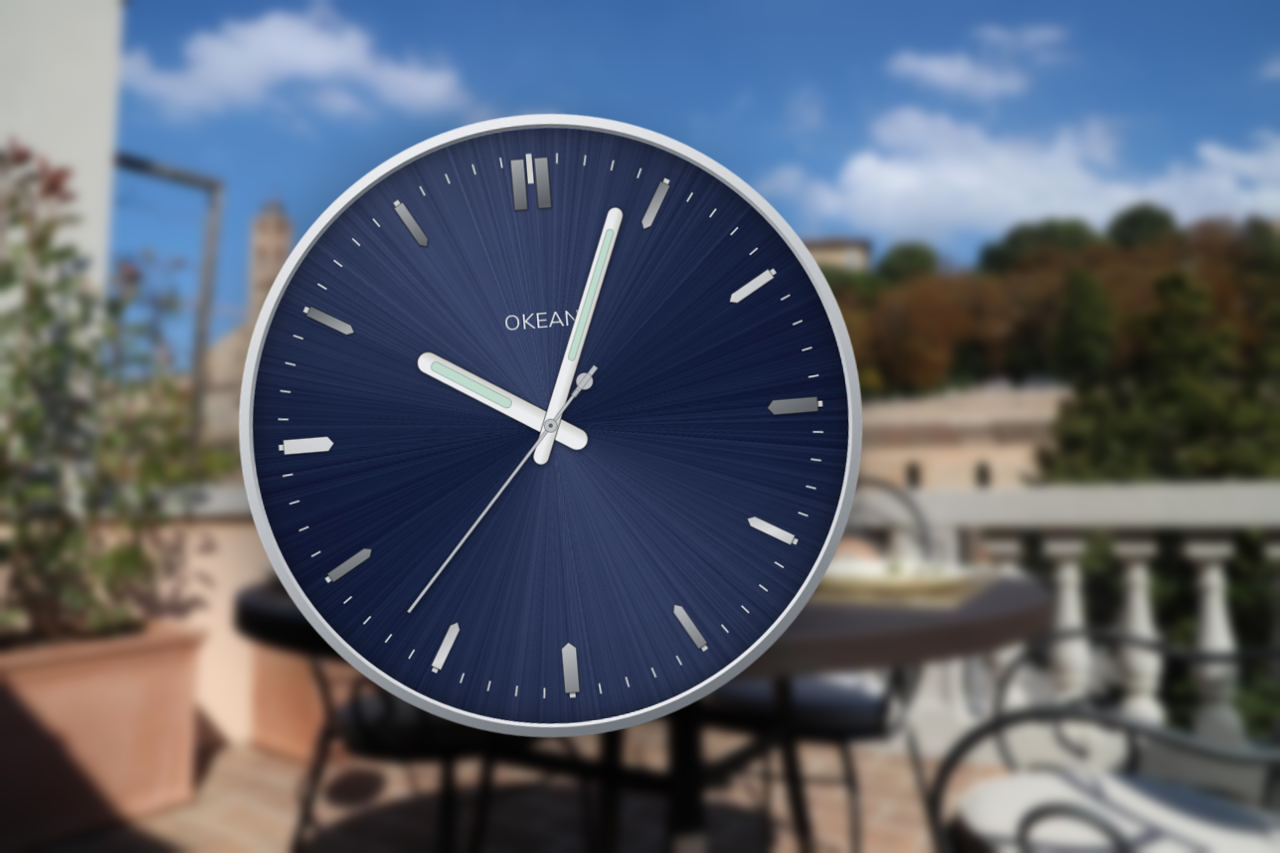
10:03:37
